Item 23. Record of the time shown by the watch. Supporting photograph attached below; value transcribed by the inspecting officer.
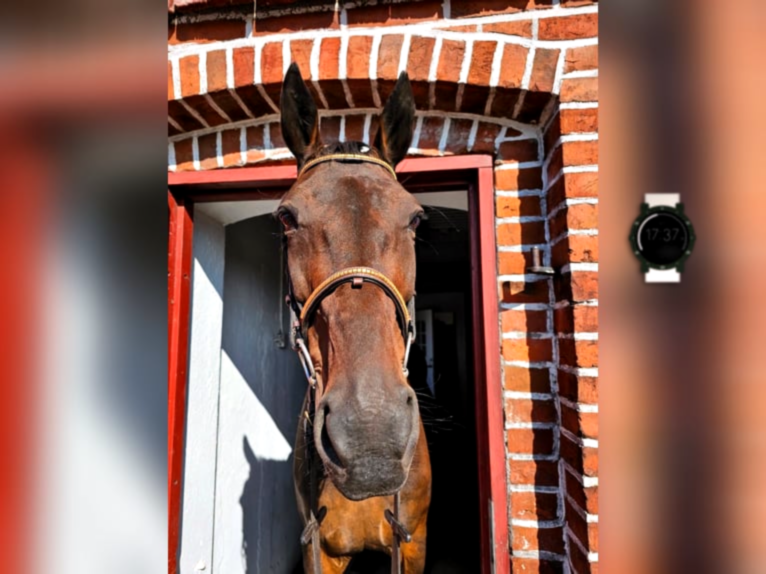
17:37
